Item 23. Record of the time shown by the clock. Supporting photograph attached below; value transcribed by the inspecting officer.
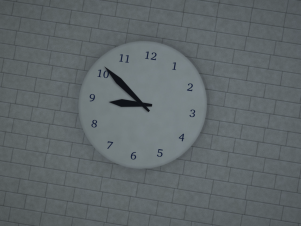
8:51
